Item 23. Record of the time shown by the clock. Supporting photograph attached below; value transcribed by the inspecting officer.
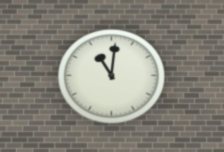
11:01
